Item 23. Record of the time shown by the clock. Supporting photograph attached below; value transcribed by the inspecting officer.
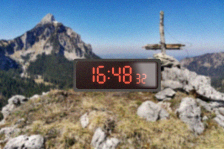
16:48:32
